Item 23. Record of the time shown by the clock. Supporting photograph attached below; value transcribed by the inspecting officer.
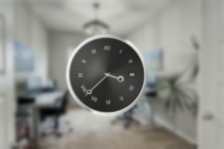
3:38
